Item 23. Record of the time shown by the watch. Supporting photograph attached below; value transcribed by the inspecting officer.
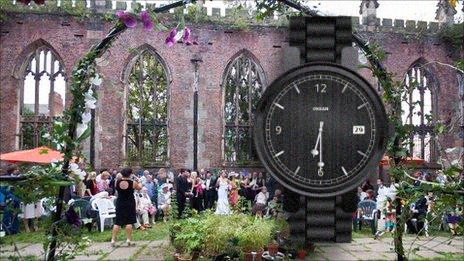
6:30
